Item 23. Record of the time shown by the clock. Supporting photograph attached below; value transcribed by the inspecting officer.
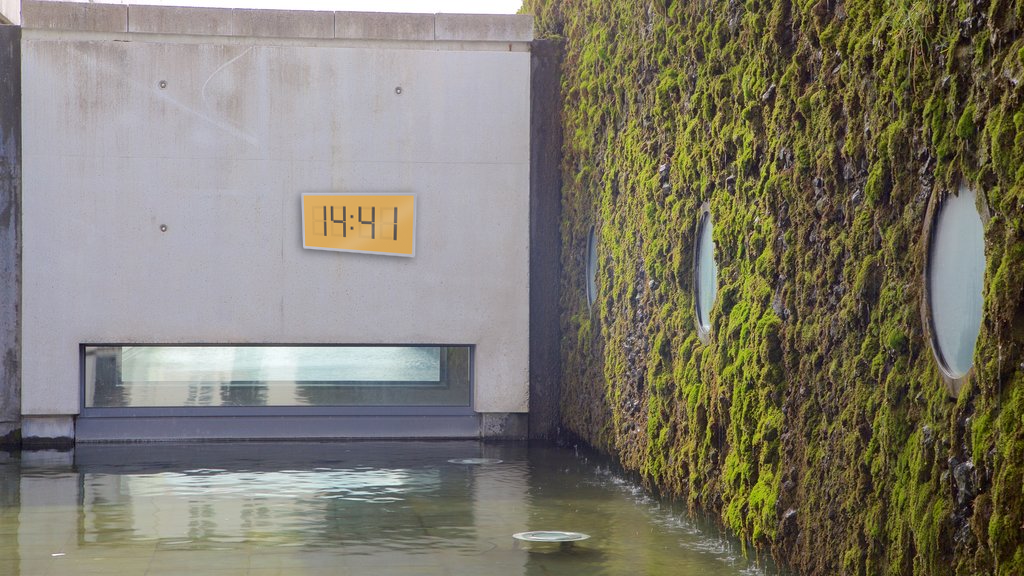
14:41
